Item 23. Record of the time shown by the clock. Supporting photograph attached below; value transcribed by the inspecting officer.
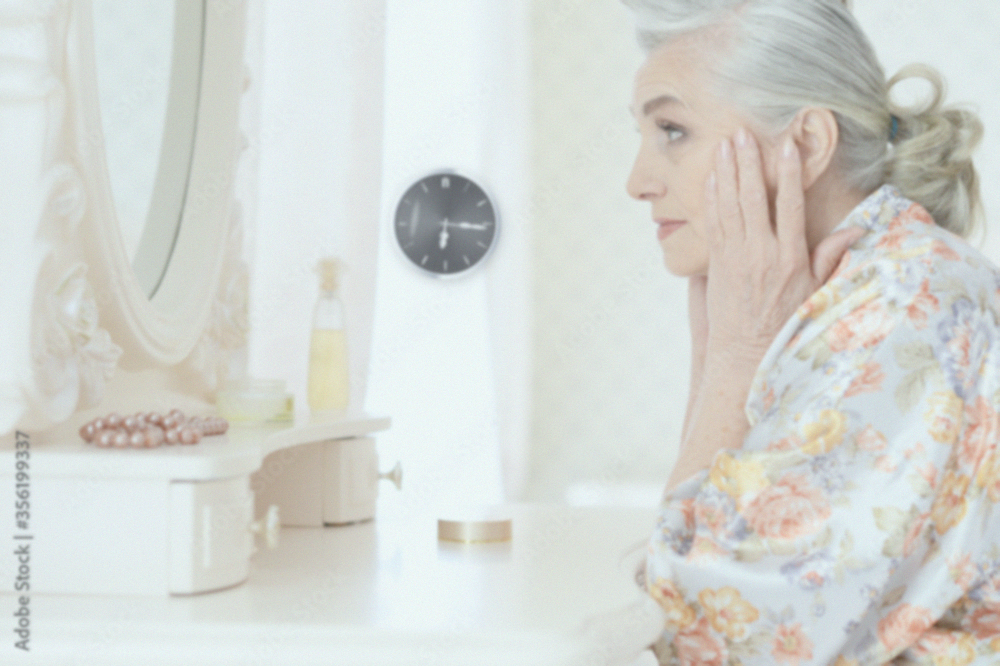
6:16
